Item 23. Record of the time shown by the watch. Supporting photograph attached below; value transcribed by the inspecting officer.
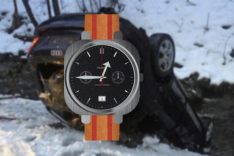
12:45
